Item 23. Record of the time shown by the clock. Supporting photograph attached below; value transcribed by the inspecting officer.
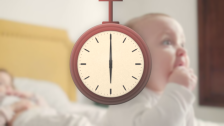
6:00
